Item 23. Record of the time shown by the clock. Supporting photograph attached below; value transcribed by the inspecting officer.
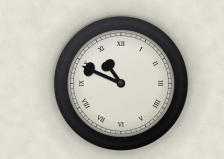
10:49
